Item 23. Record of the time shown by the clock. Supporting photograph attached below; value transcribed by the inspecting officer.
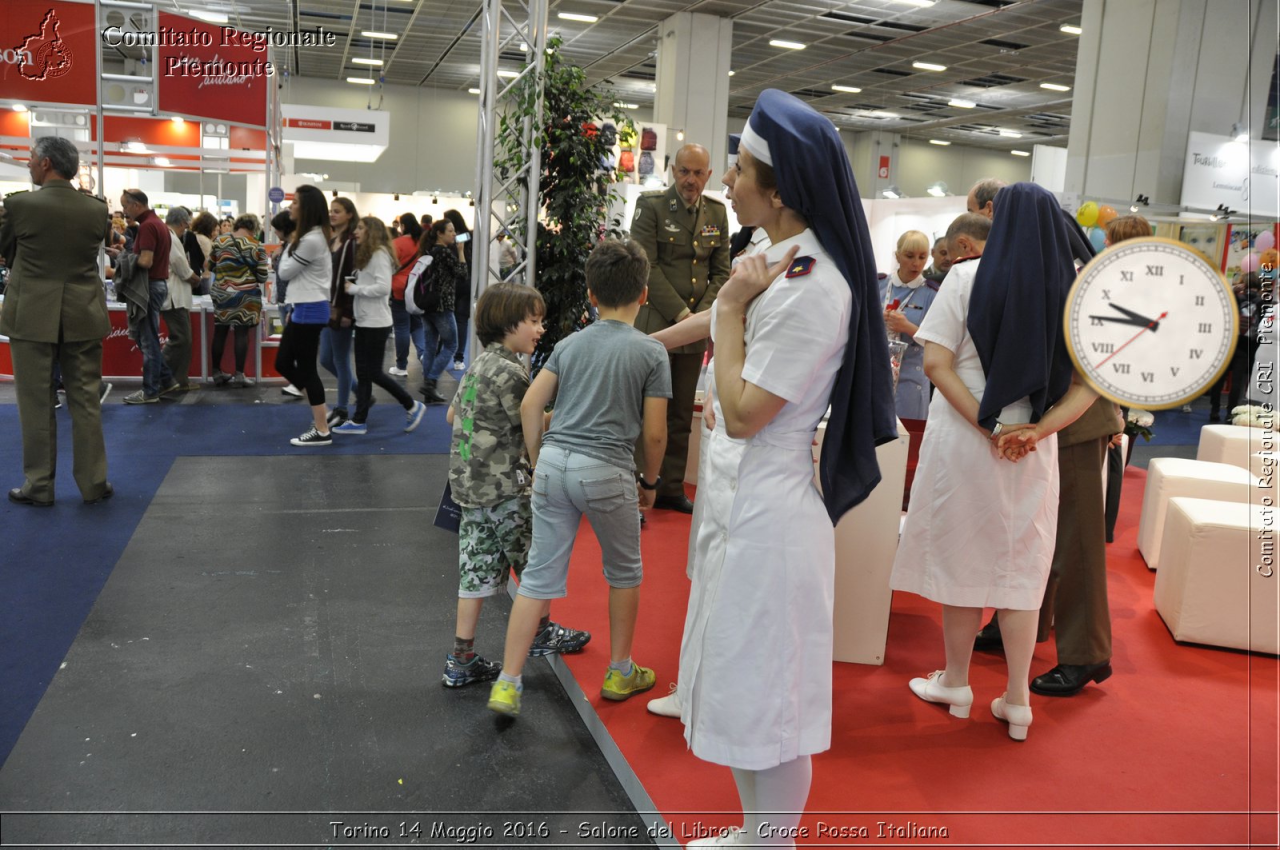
9:45:38
